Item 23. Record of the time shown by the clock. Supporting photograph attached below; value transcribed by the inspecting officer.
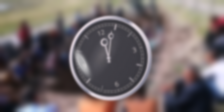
12:04
